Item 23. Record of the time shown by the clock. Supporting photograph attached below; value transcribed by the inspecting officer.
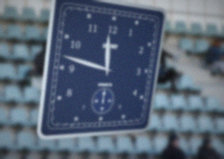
11:47
